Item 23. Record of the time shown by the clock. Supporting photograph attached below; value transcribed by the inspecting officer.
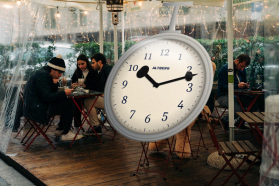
10:12
